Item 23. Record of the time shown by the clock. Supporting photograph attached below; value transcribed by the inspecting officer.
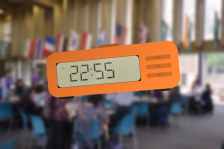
22:55
